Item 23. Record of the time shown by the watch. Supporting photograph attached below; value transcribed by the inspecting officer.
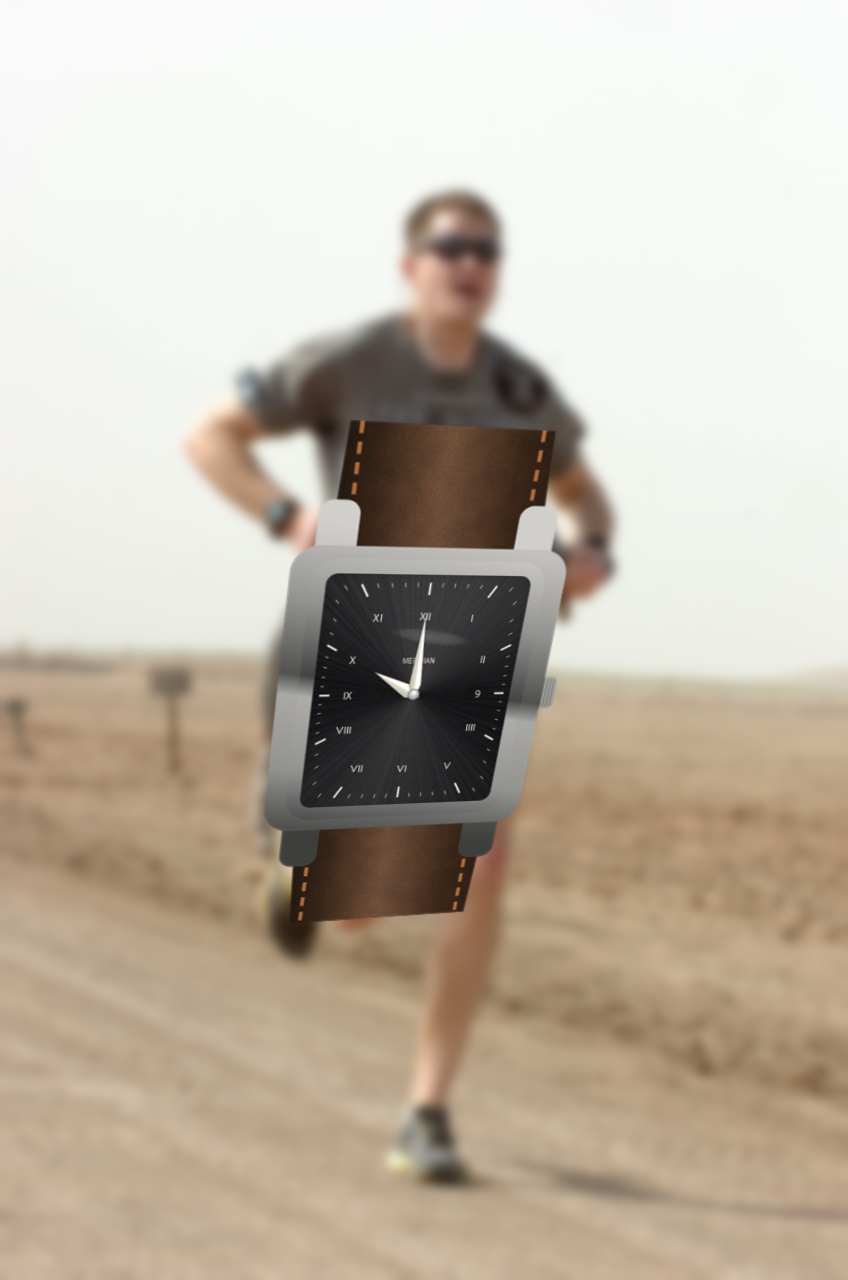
10:00
